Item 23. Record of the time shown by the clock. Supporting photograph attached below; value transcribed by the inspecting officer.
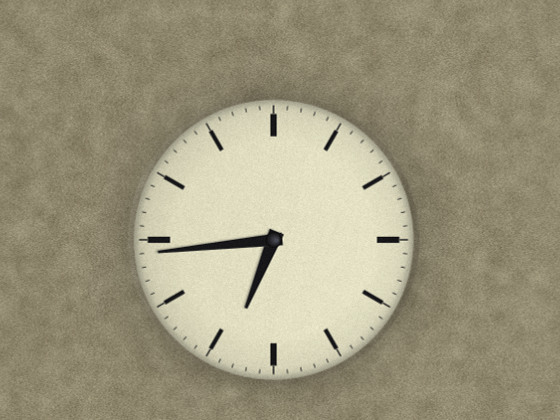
6:44
